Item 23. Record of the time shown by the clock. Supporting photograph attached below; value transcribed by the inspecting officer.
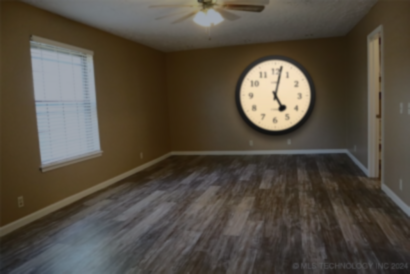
5:02
